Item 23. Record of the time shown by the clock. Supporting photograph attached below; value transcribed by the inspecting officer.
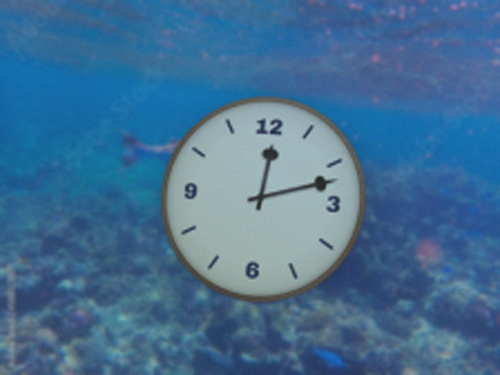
12:12
